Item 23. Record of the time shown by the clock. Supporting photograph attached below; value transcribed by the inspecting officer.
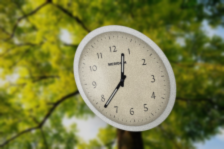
12:38
